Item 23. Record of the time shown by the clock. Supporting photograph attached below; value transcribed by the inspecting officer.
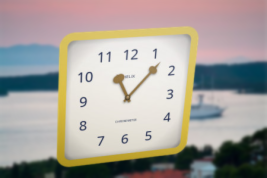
11:07
